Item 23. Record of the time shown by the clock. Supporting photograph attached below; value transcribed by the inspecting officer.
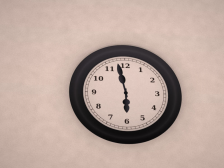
5:58
